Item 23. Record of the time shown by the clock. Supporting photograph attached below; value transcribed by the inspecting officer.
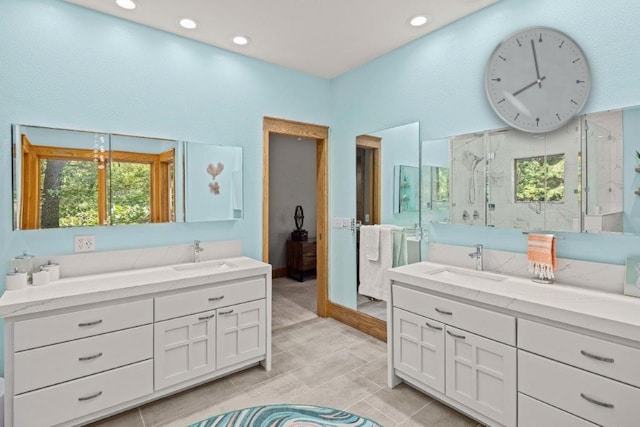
7:58
